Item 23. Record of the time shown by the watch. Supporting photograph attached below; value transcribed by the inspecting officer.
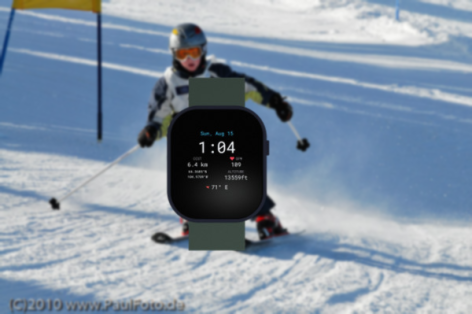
1:04
